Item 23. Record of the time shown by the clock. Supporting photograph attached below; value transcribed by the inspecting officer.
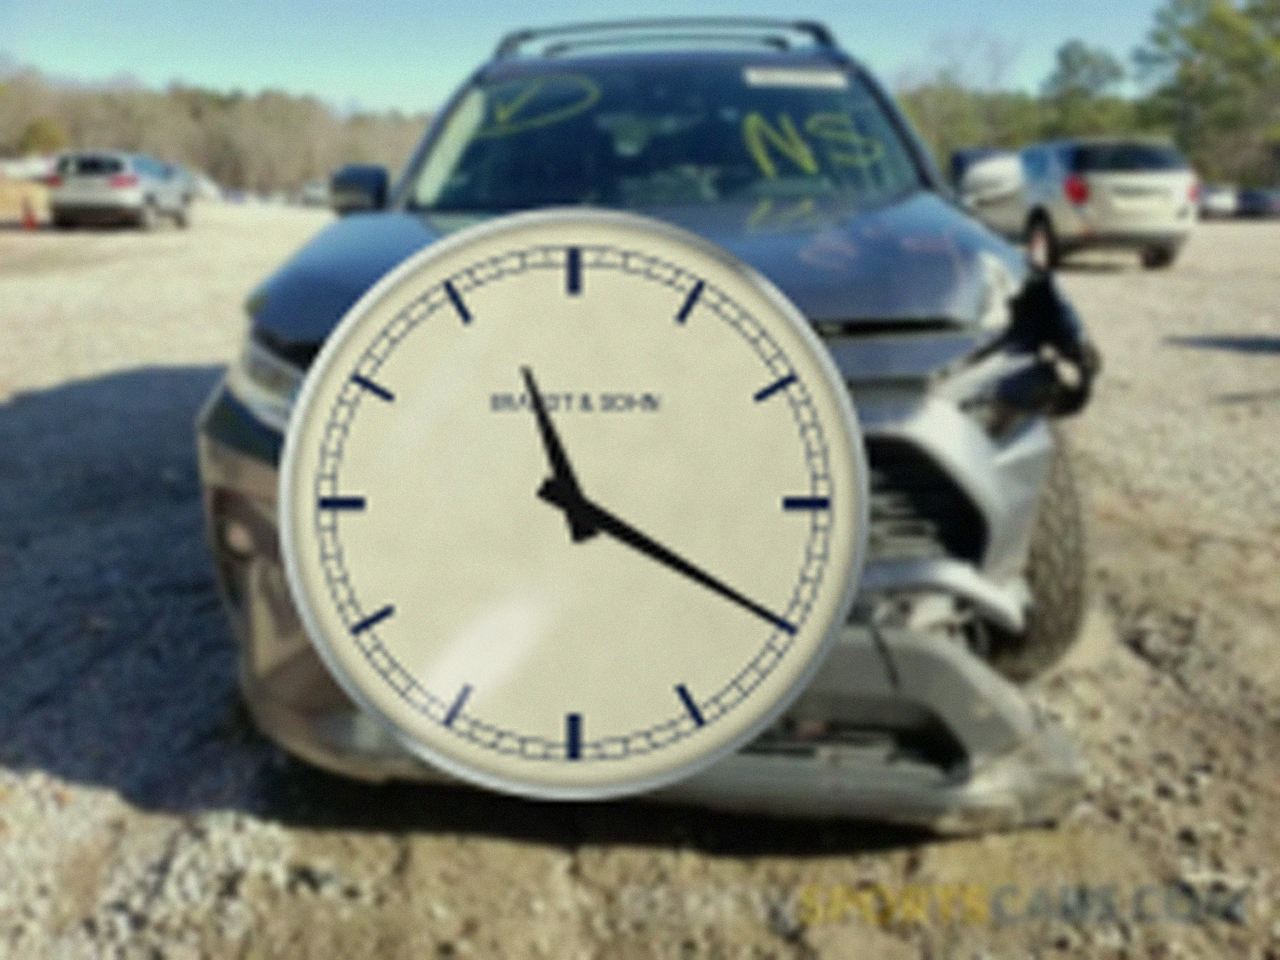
11:20
